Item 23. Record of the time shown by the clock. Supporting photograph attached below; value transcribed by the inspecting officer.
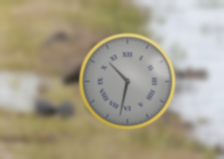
10:32
